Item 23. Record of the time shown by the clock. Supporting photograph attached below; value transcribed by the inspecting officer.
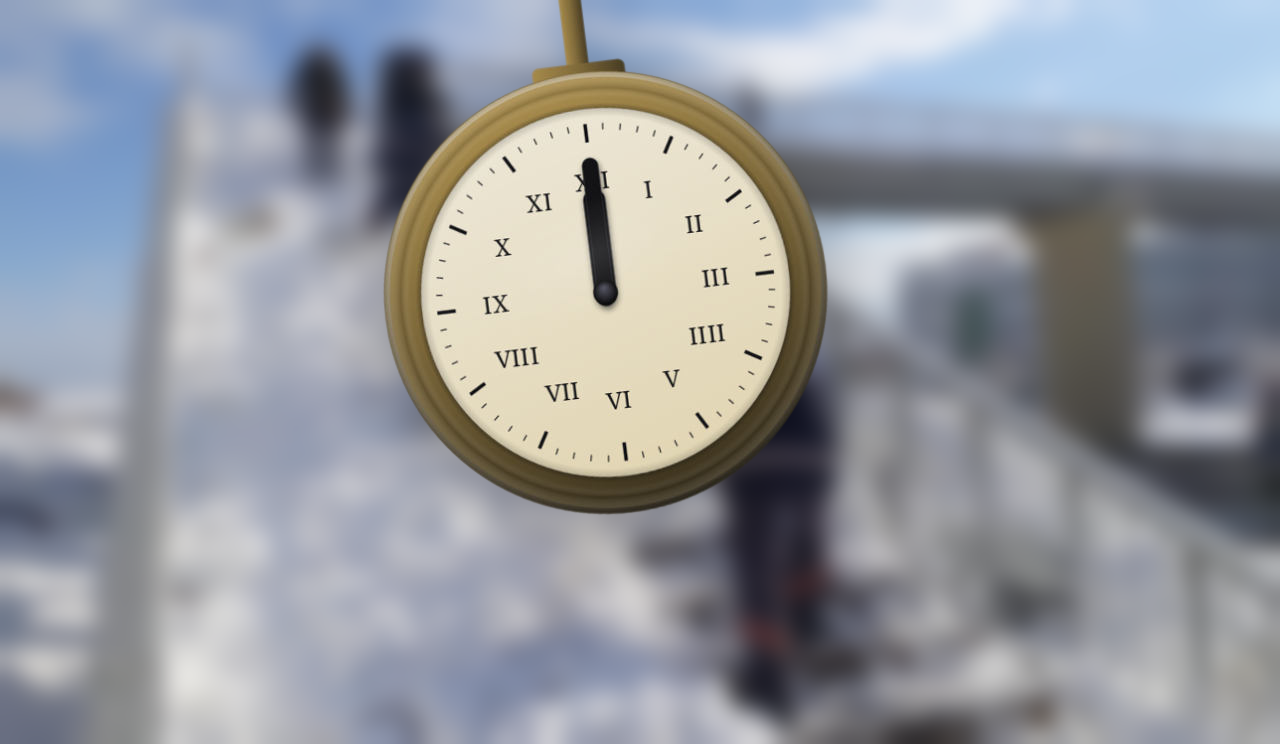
12:00
